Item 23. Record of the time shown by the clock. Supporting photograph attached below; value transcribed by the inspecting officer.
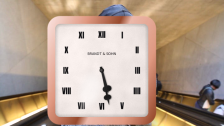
5:28
